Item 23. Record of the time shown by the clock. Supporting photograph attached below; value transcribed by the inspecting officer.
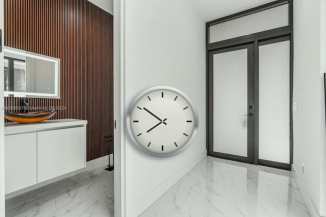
7:51
